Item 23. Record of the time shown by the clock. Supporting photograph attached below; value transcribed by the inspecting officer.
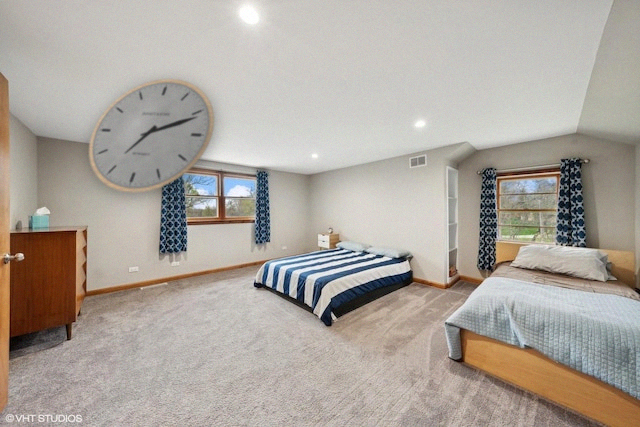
7:11
